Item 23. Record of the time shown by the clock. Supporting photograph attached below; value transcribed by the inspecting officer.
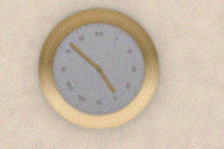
4:52
